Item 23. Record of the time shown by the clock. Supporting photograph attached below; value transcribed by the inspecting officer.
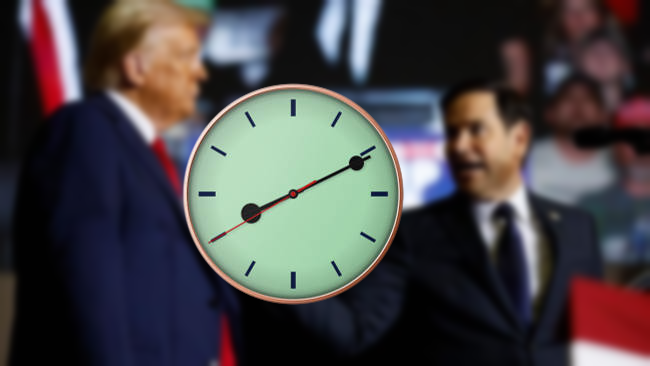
8:10:40
